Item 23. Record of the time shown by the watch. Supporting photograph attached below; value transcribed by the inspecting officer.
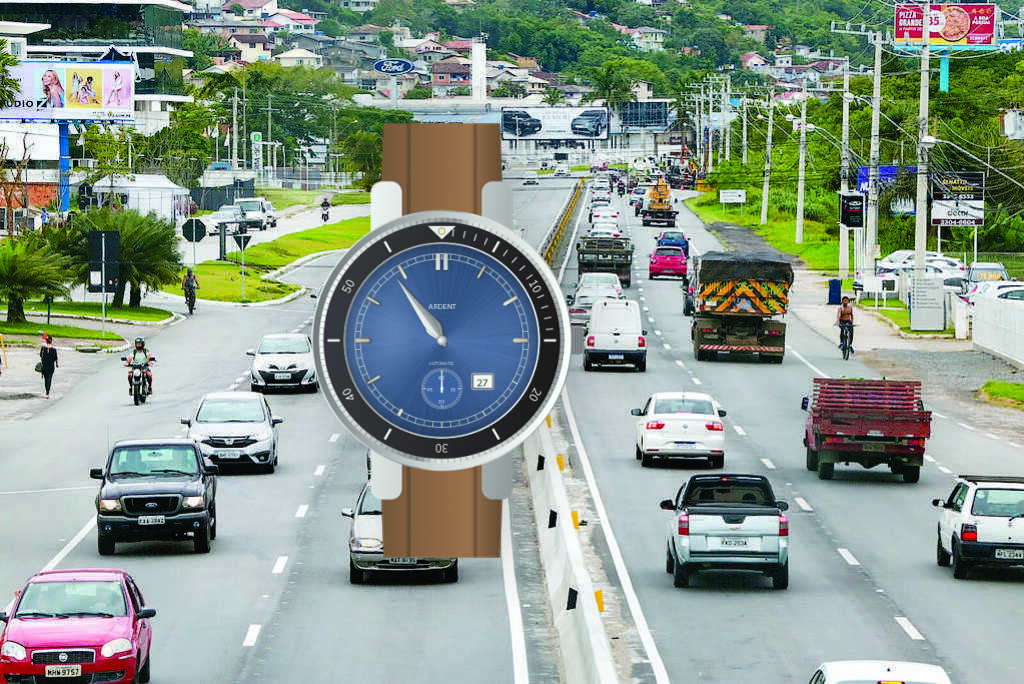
10:54
